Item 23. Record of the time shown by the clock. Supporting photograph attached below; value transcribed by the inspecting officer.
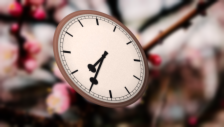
7:35
